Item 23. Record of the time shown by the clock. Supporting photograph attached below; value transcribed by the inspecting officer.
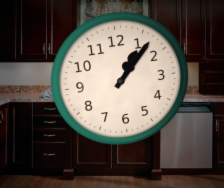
1:07
